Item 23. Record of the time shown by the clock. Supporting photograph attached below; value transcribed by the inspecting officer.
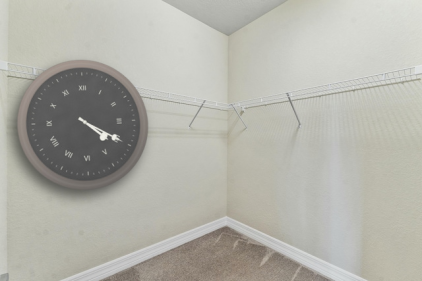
4:20
